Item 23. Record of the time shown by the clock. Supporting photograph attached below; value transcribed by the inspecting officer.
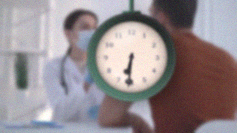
6:31
